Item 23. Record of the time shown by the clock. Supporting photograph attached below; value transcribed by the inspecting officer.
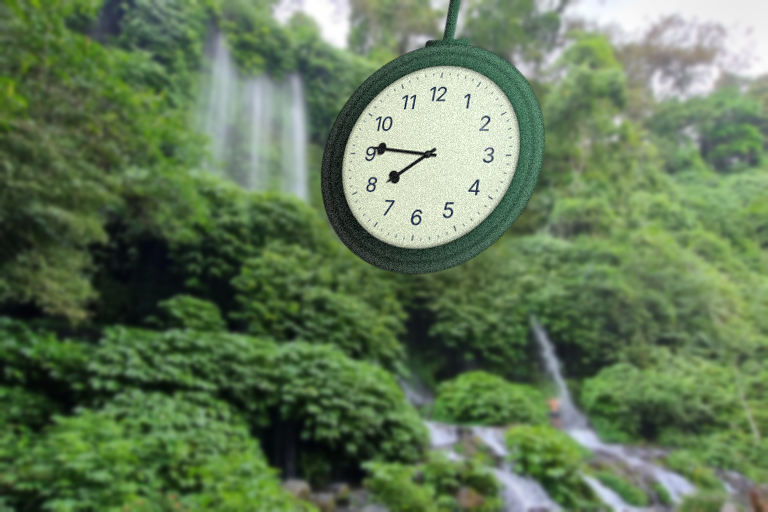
7:46
